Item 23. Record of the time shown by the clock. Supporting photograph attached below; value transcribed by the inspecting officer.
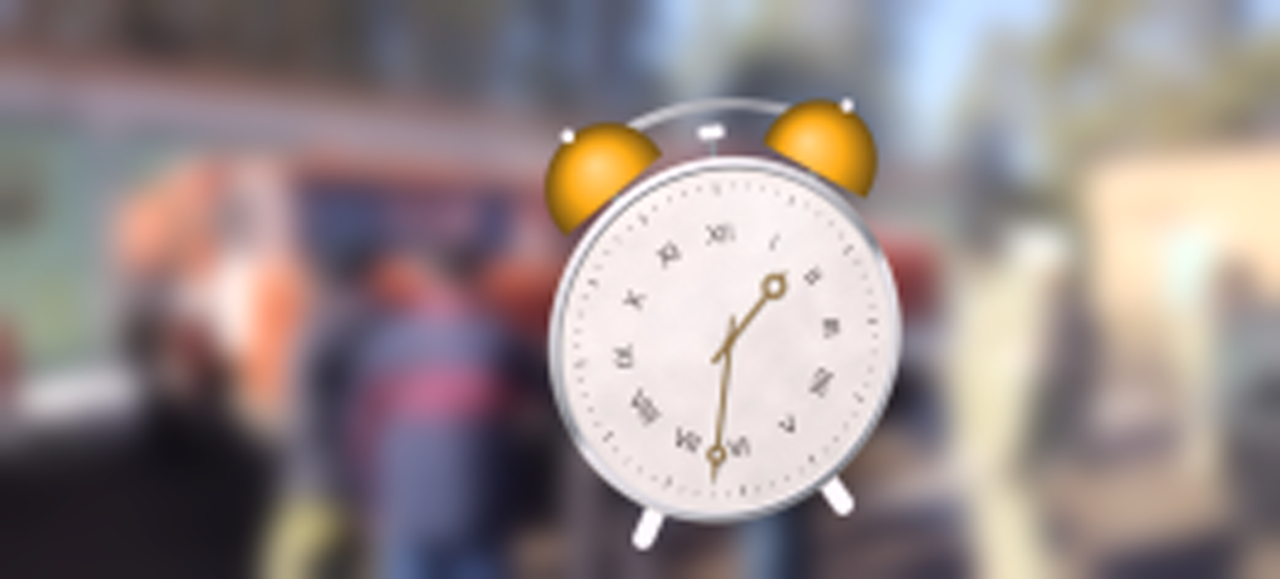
1:32
